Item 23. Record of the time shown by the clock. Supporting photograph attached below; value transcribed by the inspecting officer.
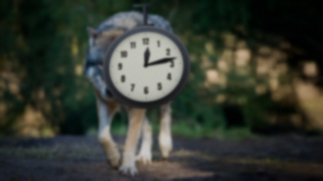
12:13
